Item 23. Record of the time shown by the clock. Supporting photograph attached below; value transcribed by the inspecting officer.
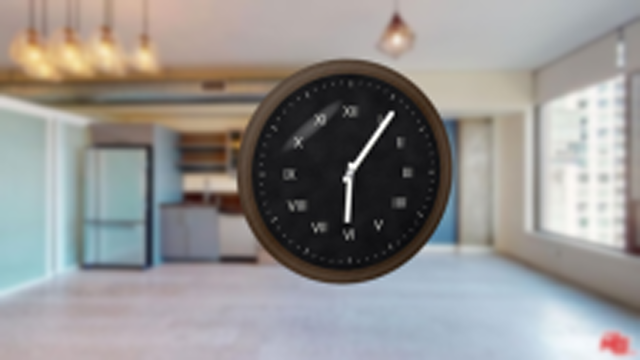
6:06
